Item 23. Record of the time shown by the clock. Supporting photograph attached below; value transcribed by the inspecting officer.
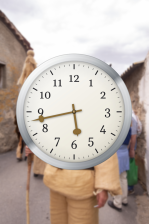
5:43
